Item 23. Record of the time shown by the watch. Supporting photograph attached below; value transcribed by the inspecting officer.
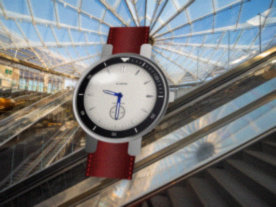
9:30
